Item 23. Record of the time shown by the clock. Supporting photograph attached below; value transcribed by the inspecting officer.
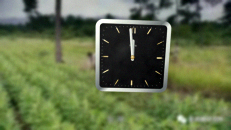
11:59
